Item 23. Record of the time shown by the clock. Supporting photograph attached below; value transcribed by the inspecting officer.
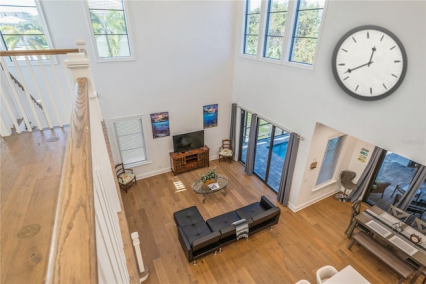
12:42
